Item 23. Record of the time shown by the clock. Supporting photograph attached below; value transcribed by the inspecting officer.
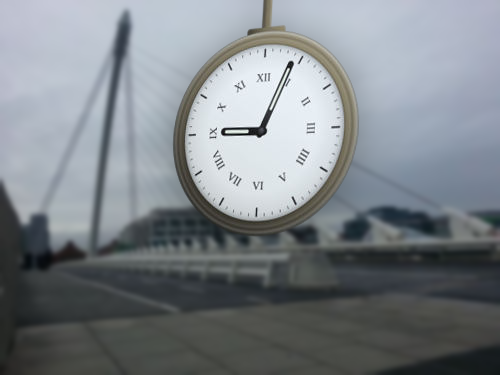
9:04
